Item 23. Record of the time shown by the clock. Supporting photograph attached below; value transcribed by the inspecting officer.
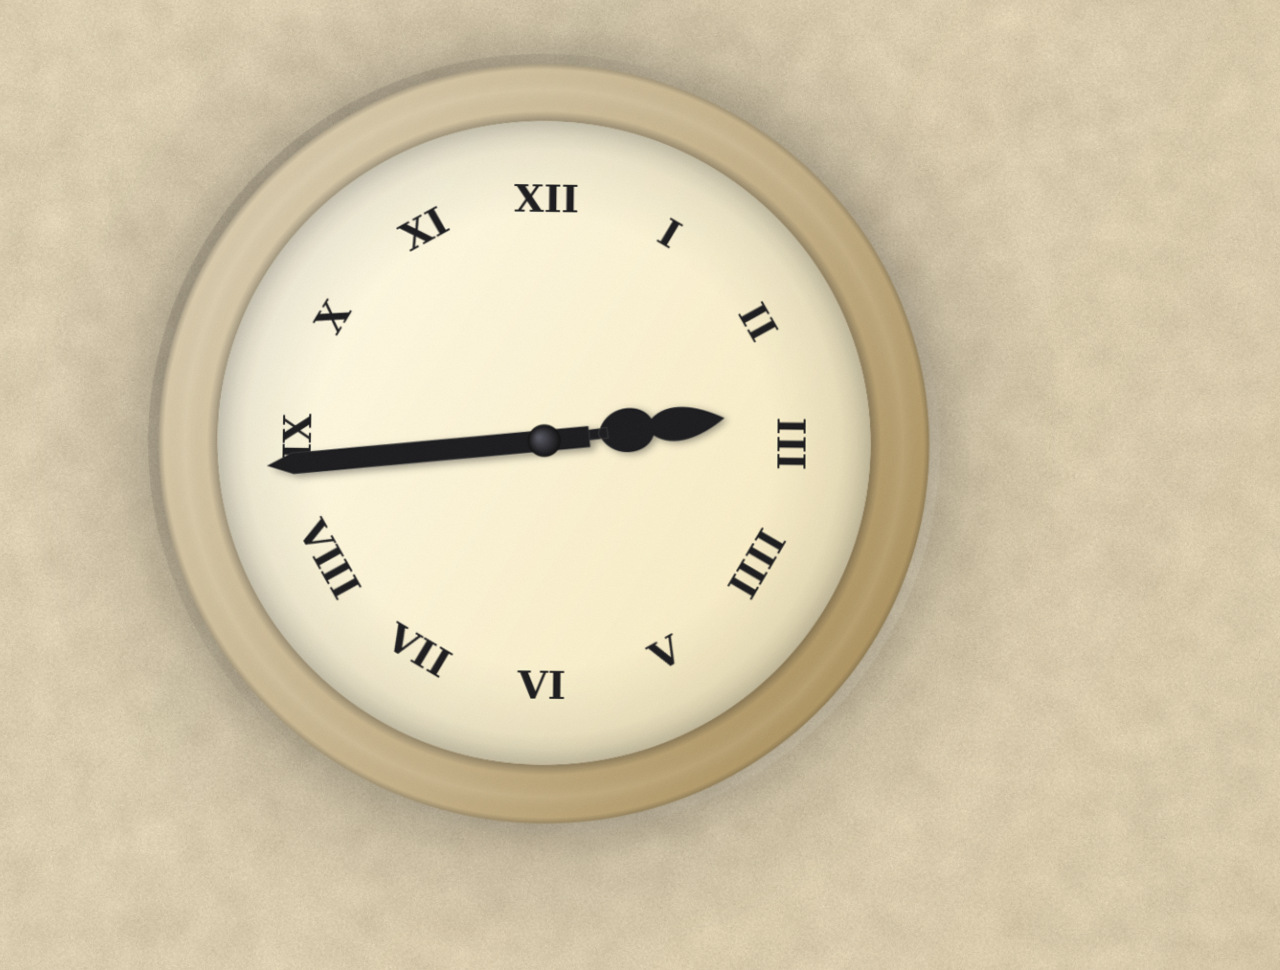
2:44
